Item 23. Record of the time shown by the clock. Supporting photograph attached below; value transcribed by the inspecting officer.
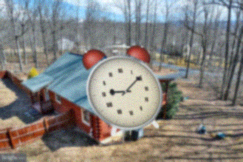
9:09
